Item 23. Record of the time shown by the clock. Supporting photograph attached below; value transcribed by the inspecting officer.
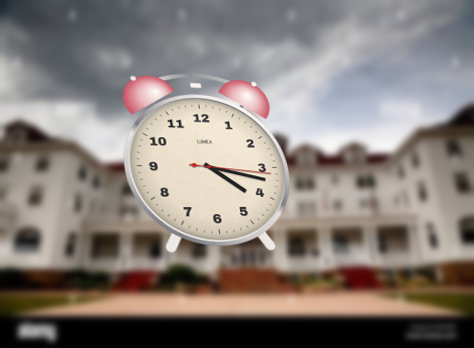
4:17:16
